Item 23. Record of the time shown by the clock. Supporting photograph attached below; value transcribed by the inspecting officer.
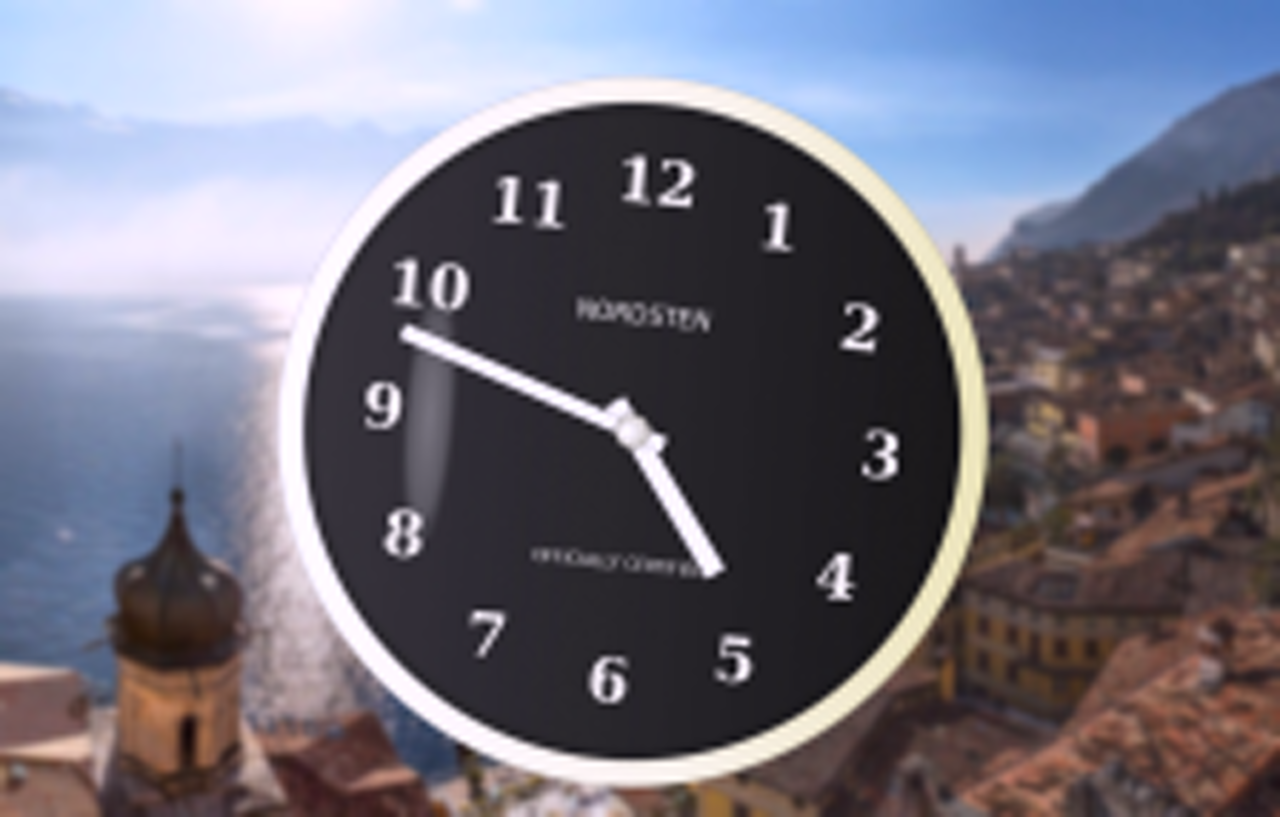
4:48
